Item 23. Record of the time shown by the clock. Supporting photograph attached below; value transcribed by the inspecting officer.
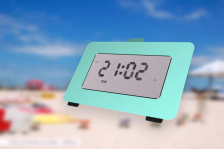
21:02
